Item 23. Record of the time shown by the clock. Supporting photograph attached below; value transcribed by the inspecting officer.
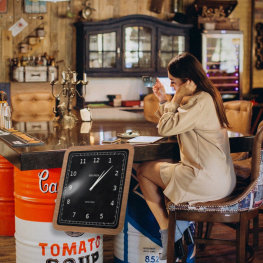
1:07
